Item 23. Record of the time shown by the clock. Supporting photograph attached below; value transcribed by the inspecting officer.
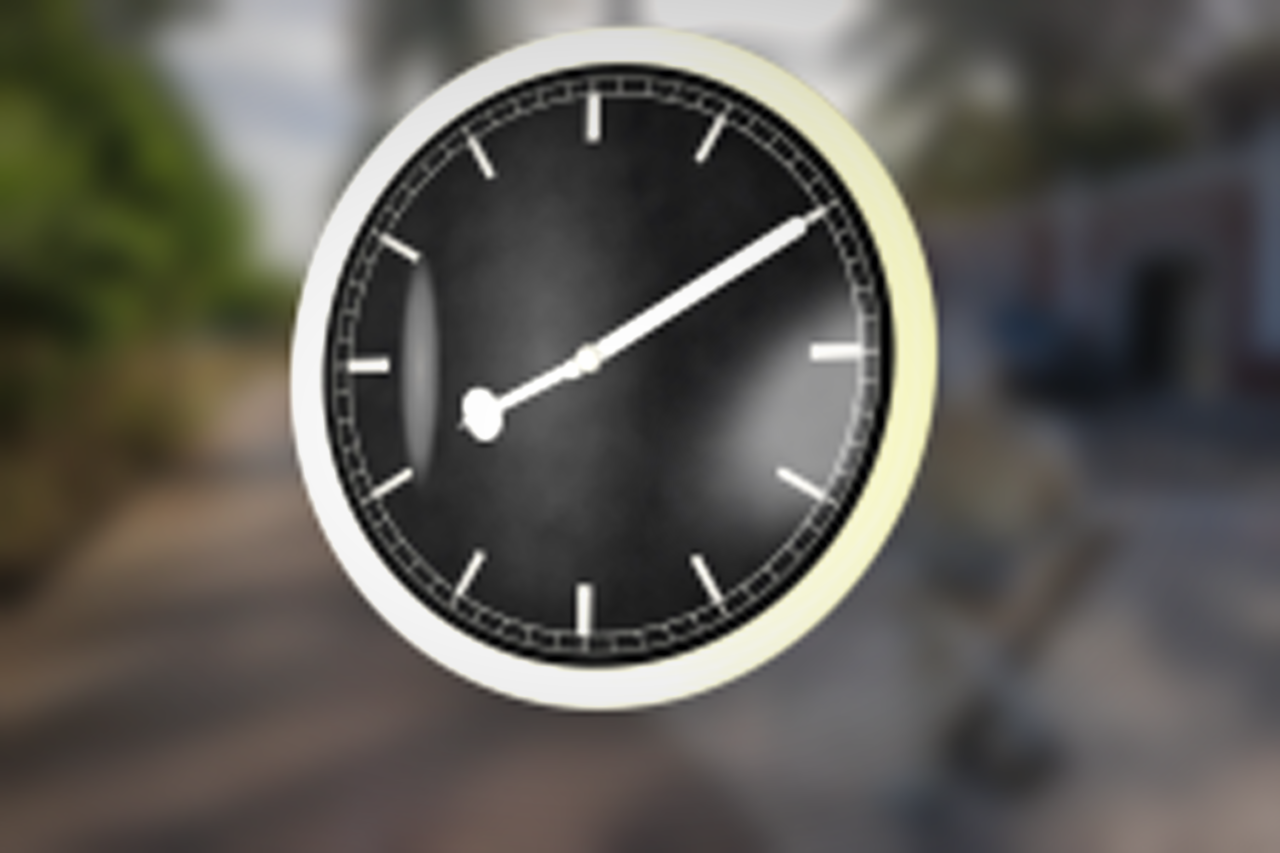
8:10
